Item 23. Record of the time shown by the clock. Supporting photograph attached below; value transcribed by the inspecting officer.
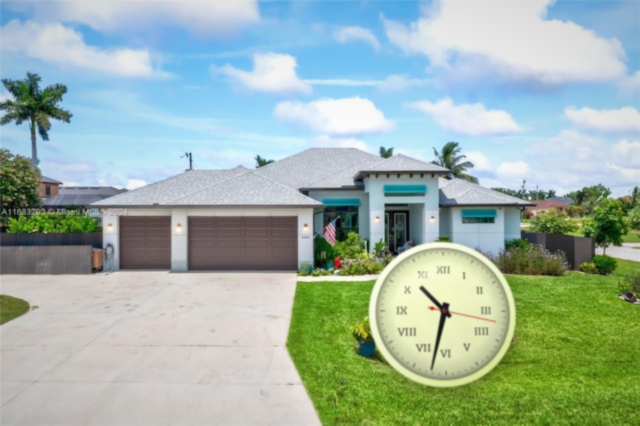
10:32:17
